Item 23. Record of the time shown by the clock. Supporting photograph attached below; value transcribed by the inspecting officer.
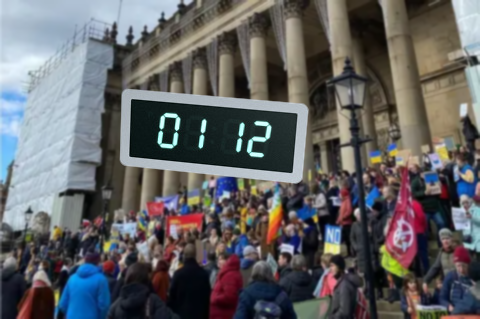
1:12
